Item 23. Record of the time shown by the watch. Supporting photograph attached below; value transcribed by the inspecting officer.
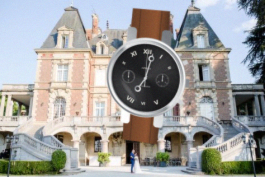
7:02
